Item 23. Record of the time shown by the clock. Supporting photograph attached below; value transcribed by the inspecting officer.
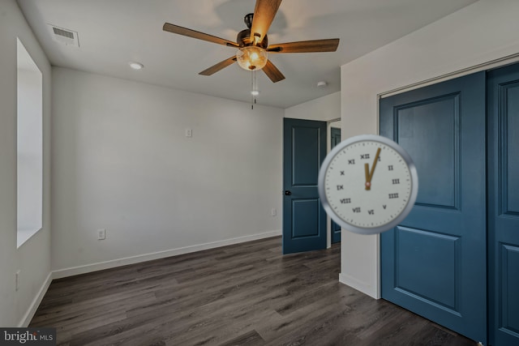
12:04
